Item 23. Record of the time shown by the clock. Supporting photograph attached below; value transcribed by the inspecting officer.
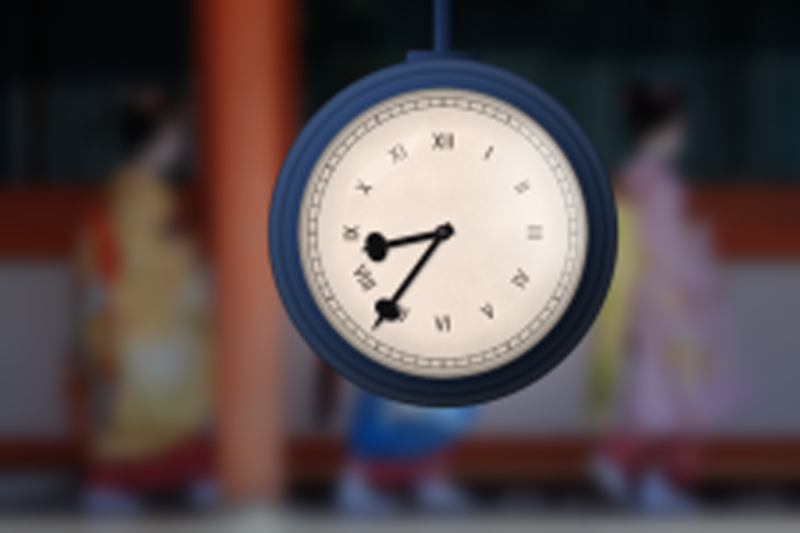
8:36
